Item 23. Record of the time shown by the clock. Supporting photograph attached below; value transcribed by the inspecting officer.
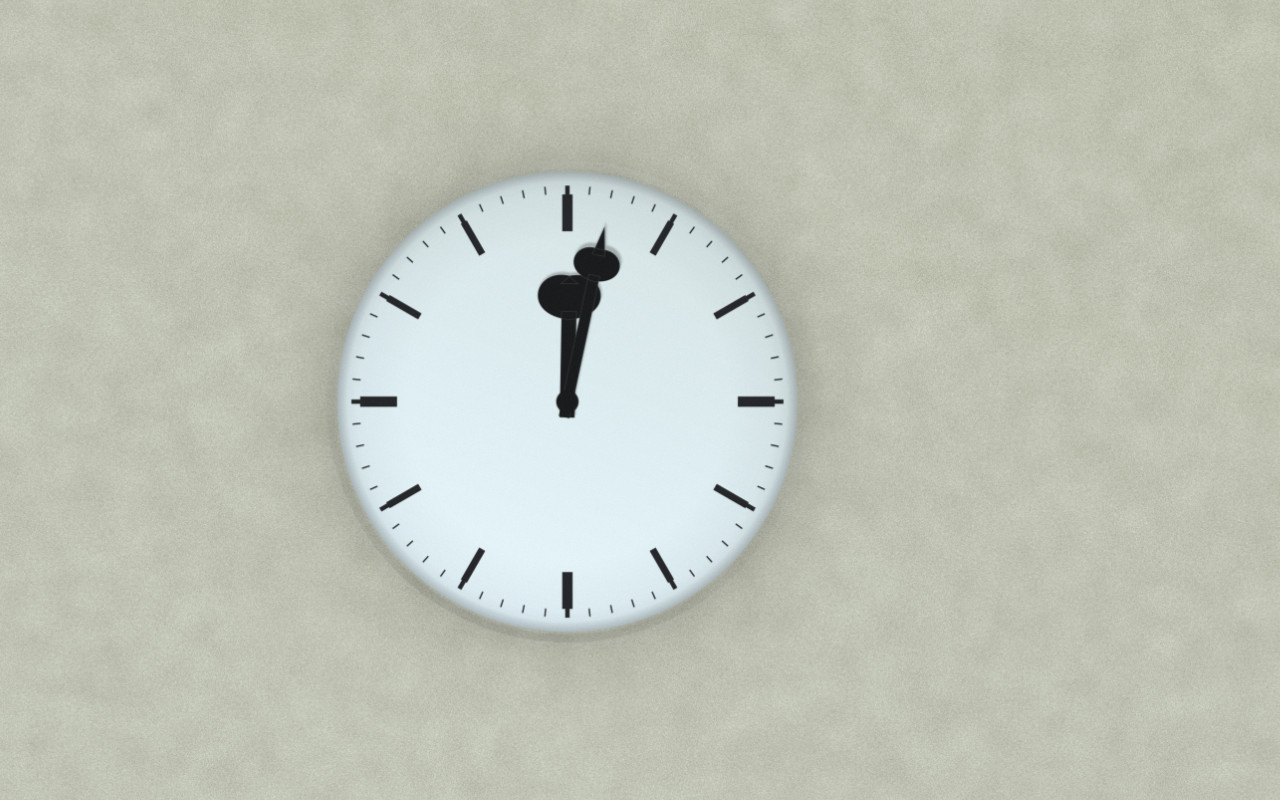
12:02
